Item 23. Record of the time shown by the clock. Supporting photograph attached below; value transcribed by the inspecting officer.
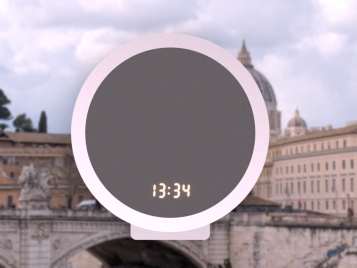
13:34
